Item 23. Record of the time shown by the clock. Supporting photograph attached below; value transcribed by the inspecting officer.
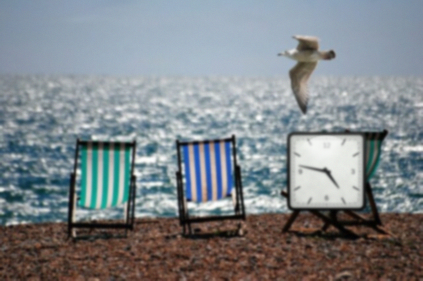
4:47
